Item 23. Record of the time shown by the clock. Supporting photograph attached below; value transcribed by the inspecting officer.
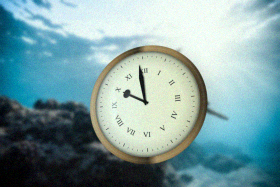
9:59
